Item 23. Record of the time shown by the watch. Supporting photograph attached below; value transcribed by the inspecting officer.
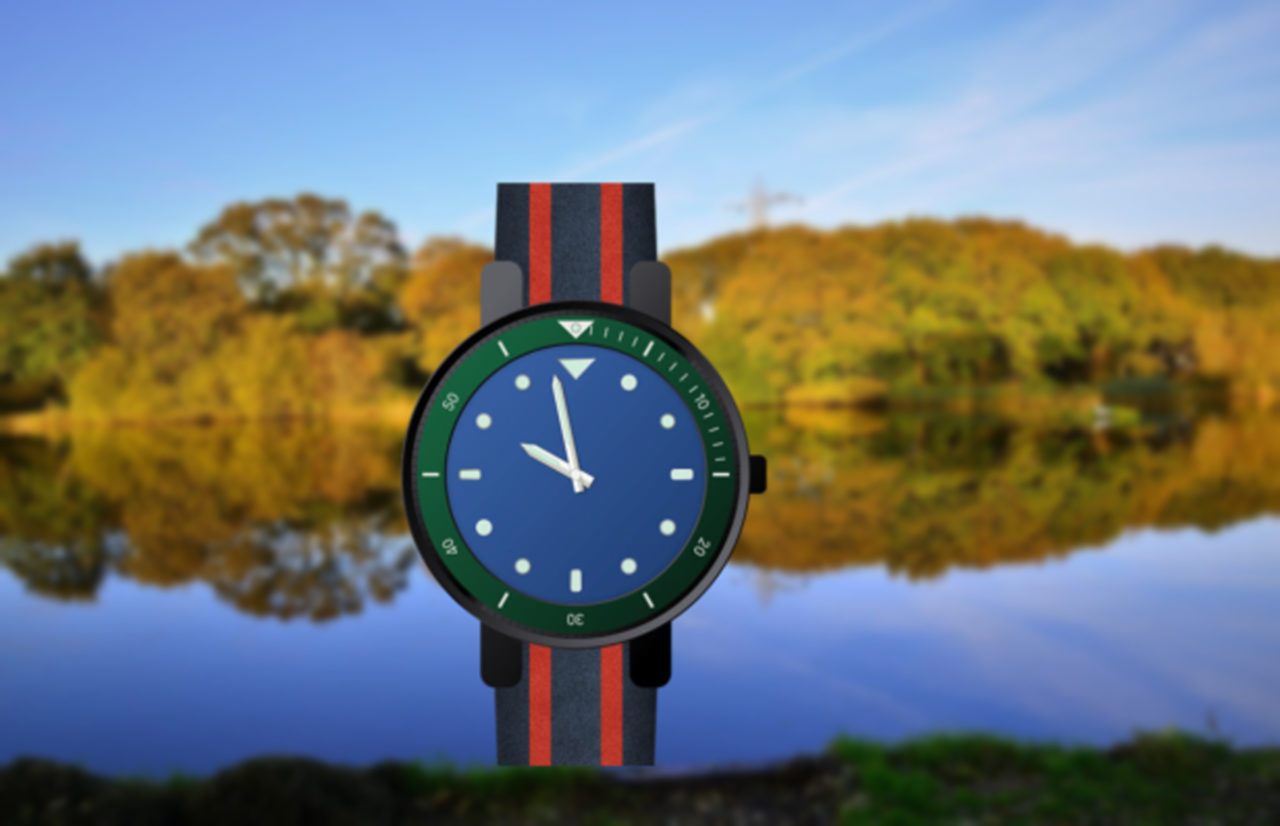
9:58
